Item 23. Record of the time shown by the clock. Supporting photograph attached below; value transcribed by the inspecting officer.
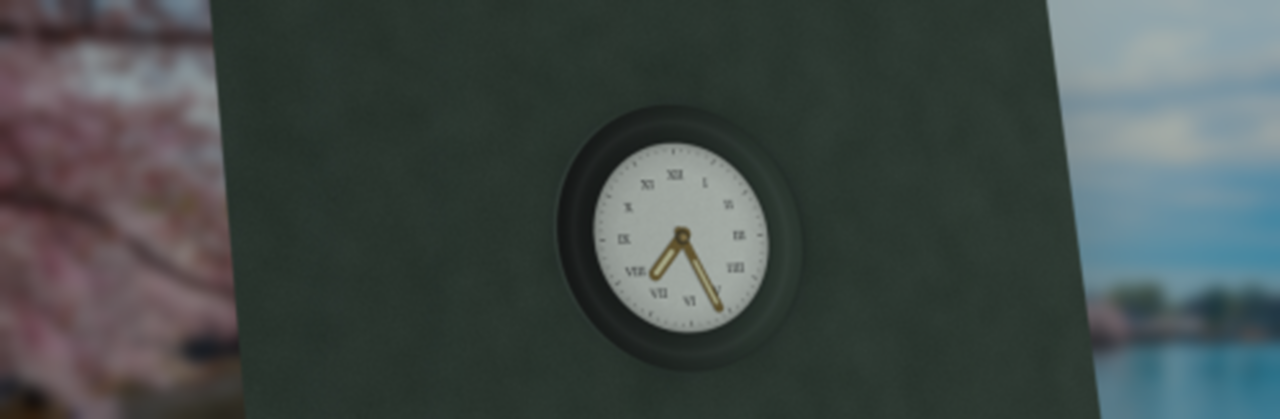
7:26
